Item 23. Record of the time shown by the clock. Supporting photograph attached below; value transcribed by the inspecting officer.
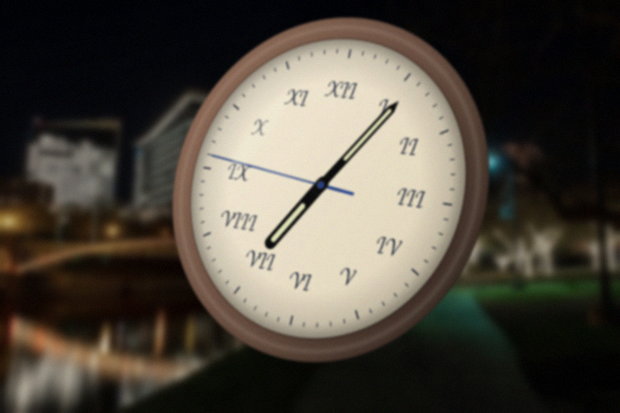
7:05:46
